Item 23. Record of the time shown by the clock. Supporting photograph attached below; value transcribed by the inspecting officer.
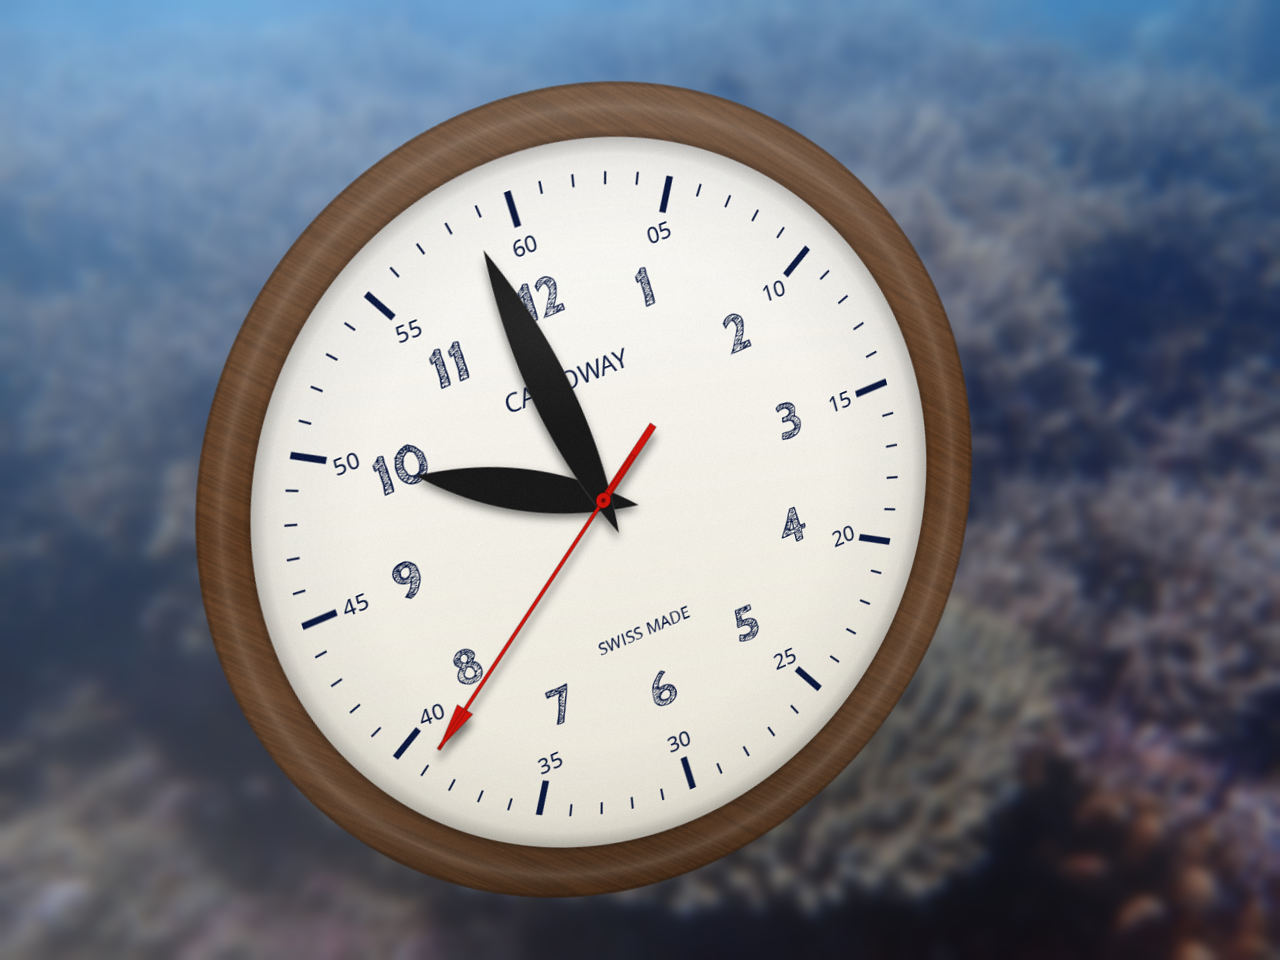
9:58:39
